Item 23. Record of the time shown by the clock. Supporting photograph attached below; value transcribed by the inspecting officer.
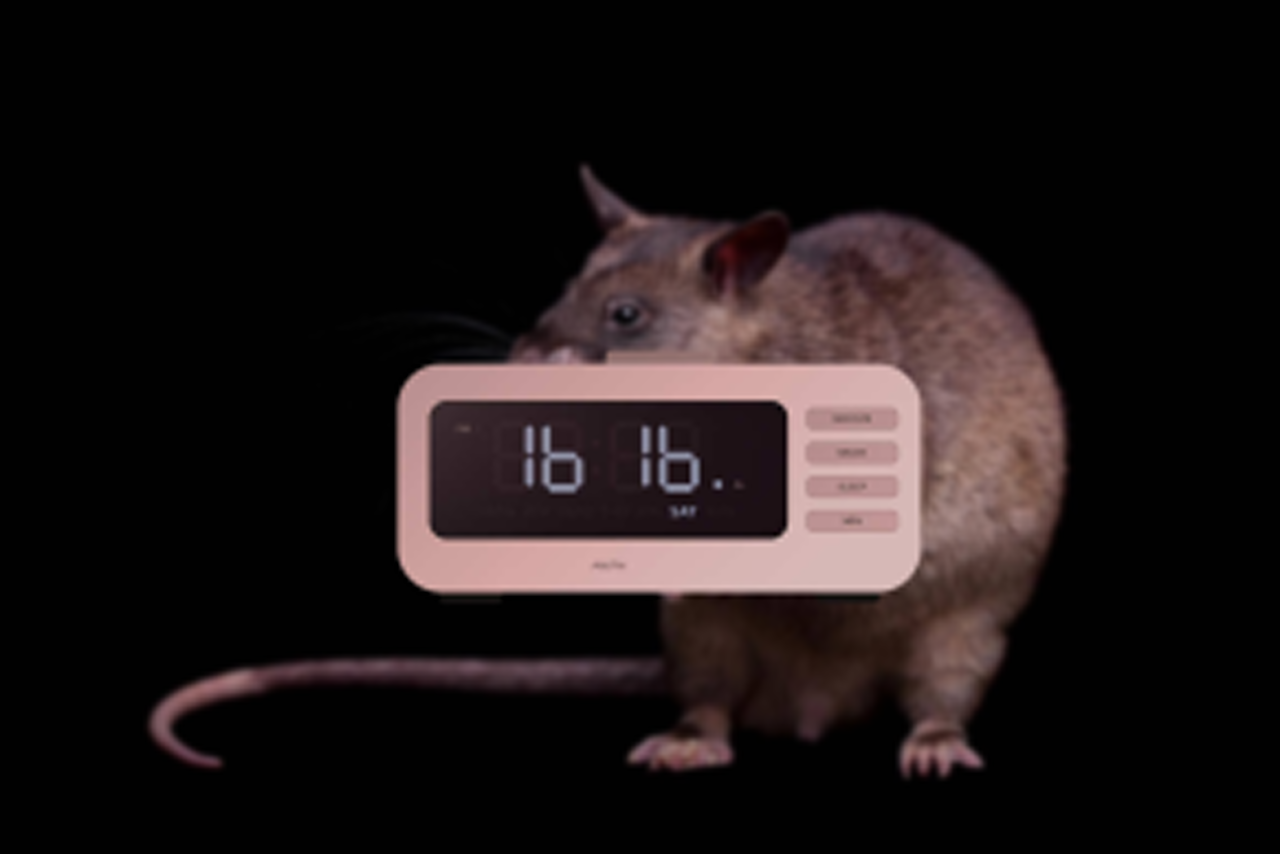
16:16
